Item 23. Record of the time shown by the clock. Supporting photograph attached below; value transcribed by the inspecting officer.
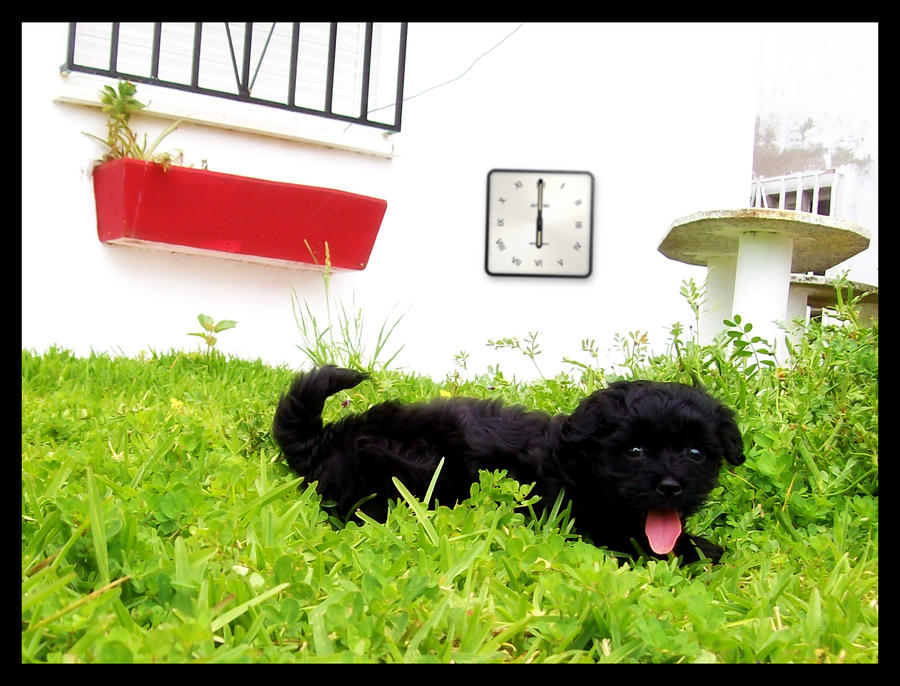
6:00
